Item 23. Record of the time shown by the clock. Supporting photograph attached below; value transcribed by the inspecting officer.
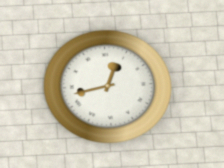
12:43
